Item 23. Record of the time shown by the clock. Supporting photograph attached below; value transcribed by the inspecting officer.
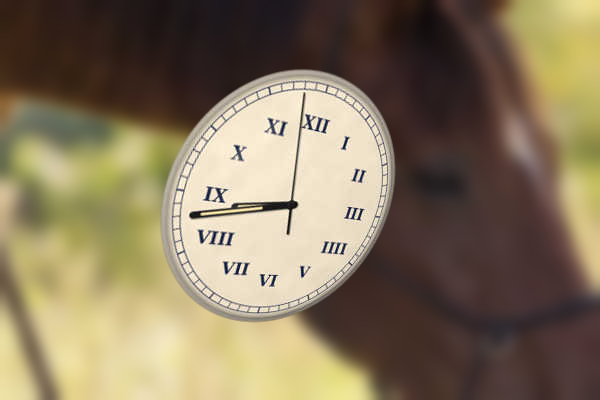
8:42:58
